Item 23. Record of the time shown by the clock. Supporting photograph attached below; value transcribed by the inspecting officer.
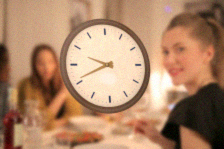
9:41
